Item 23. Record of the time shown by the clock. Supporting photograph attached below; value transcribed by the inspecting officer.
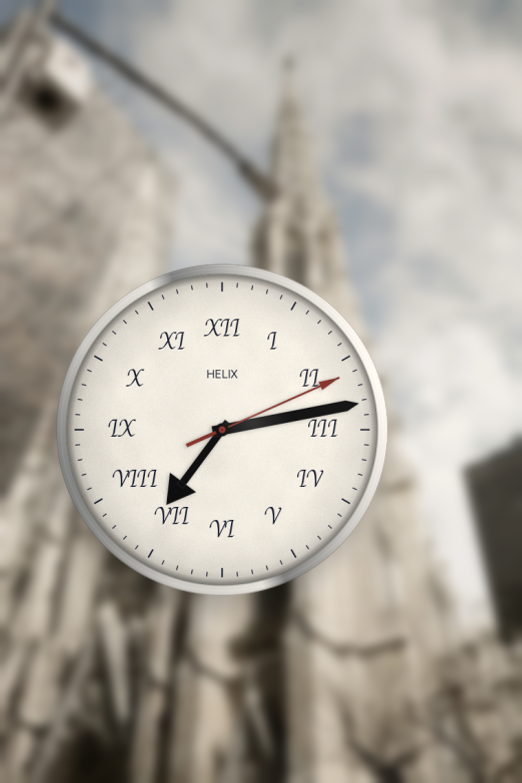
7:13:11
